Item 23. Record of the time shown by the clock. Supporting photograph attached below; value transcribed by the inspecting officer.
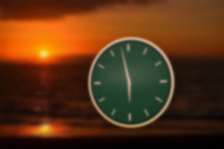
5:58
